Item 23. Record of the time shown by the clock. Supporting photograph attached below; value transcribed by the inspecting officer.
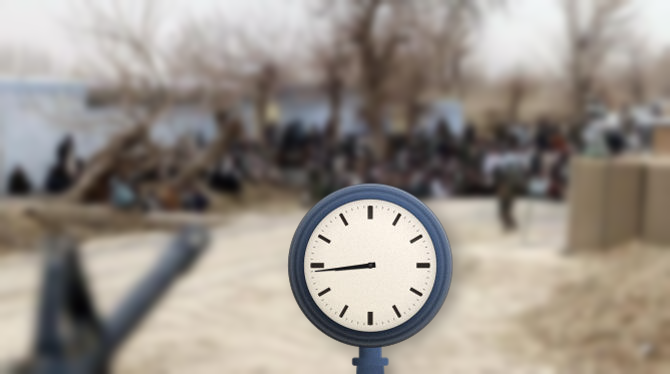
8:44
